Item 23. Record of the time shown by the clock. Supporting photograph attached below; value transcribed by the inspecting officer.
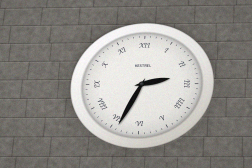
2:34
